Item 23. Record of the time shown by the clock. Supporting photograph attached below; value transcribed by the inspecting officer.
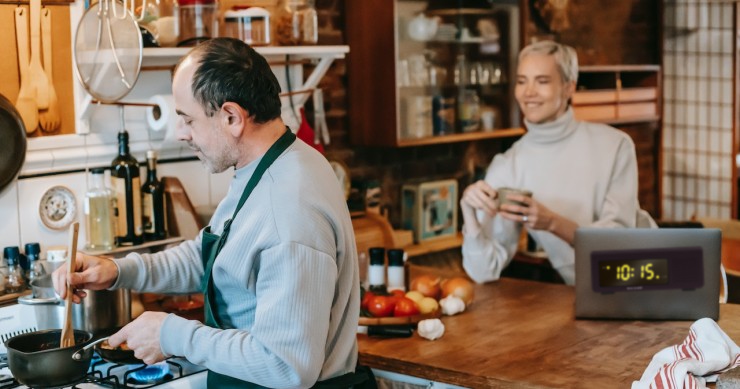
10:15
